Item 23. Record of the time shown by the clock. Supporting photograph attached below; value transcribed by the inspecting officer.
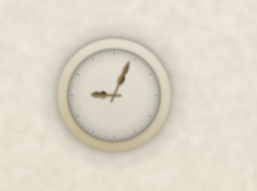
9:04
